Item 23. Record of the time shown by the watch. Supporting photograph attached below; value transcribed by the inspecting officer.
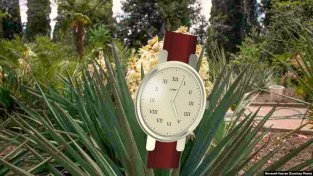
5:03
